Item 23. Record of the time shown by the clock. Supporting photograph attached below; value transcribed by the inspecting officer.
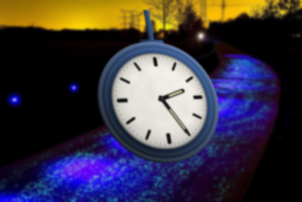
2:25
